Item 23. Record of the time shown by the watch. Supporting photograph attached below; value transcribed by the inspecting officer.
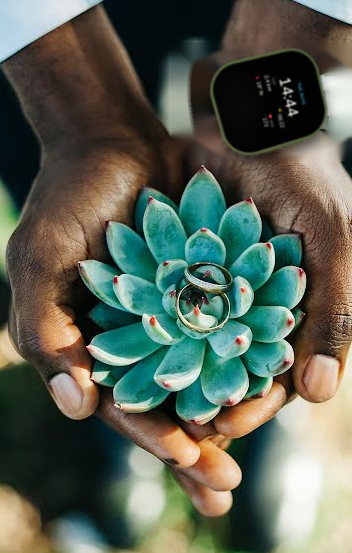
14:44
